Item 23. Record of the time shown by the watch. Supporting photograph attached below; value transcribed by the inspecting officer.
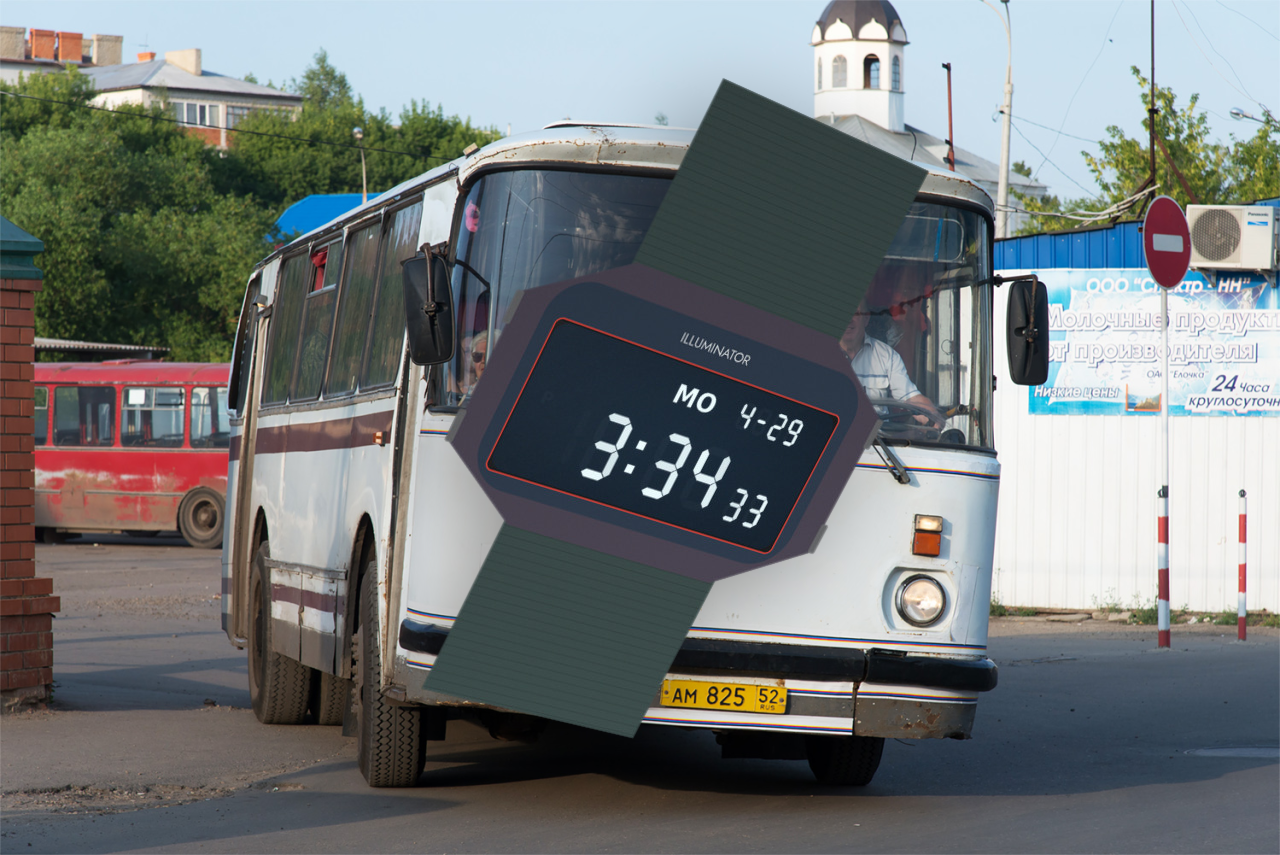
3:34:33
